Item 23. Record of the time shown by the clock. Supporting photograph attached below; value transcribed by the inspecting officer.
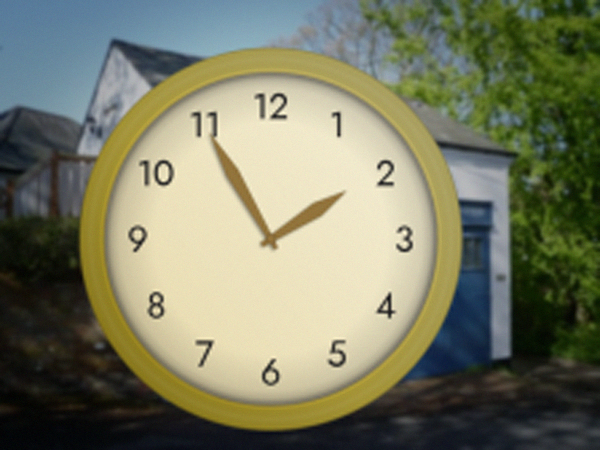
1:55
